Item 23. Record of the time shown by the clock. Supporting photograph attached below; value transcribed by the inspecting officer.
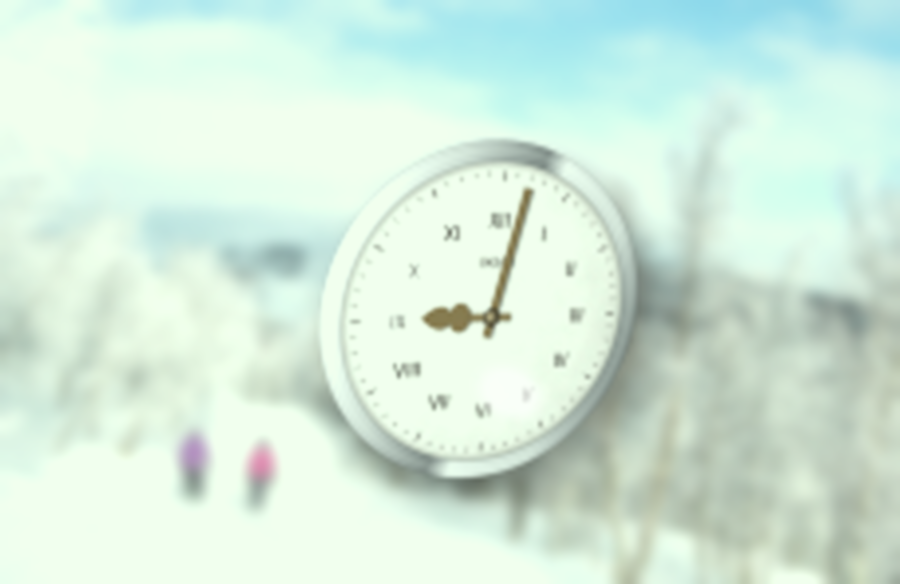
9:02
